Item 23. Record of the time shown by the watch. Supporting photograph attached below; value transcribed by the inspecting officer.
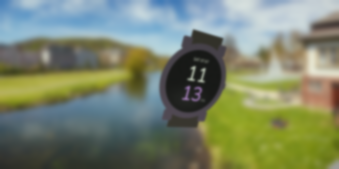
11:13
